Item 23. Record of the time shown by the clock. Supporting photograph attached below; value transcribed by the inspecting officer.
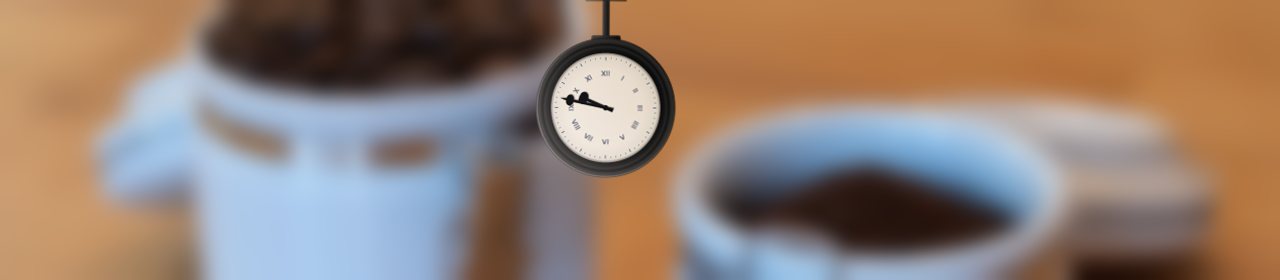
9:47
